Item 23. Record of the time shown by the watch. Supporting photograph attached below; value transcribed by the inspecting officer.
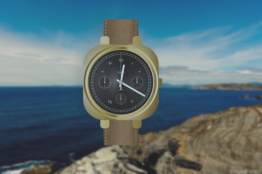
12:20
